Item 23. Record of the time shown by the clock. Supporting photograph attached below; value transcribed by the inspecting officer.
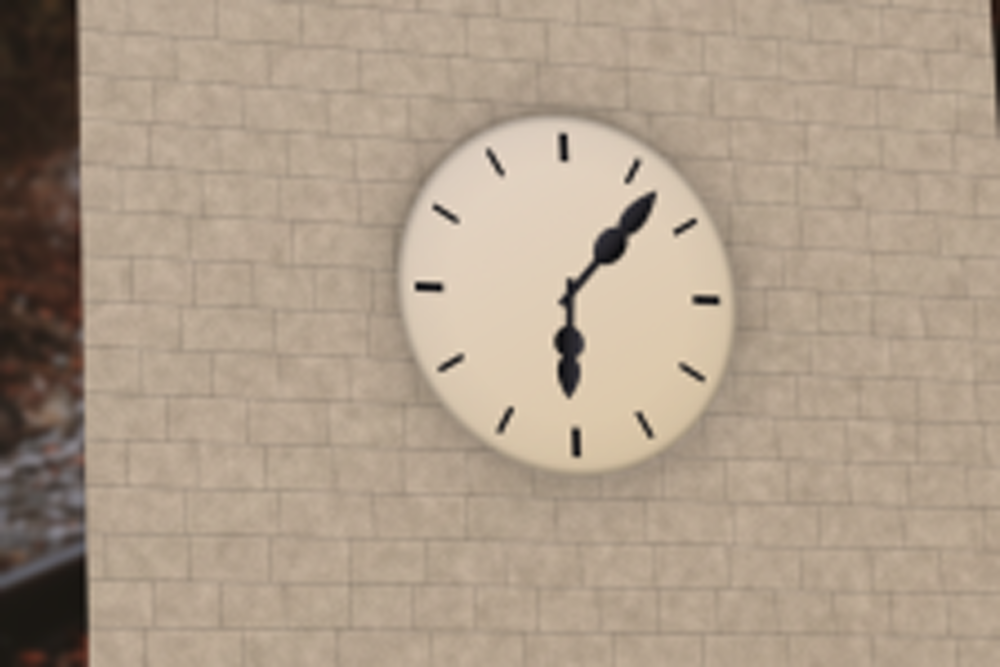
6:07
